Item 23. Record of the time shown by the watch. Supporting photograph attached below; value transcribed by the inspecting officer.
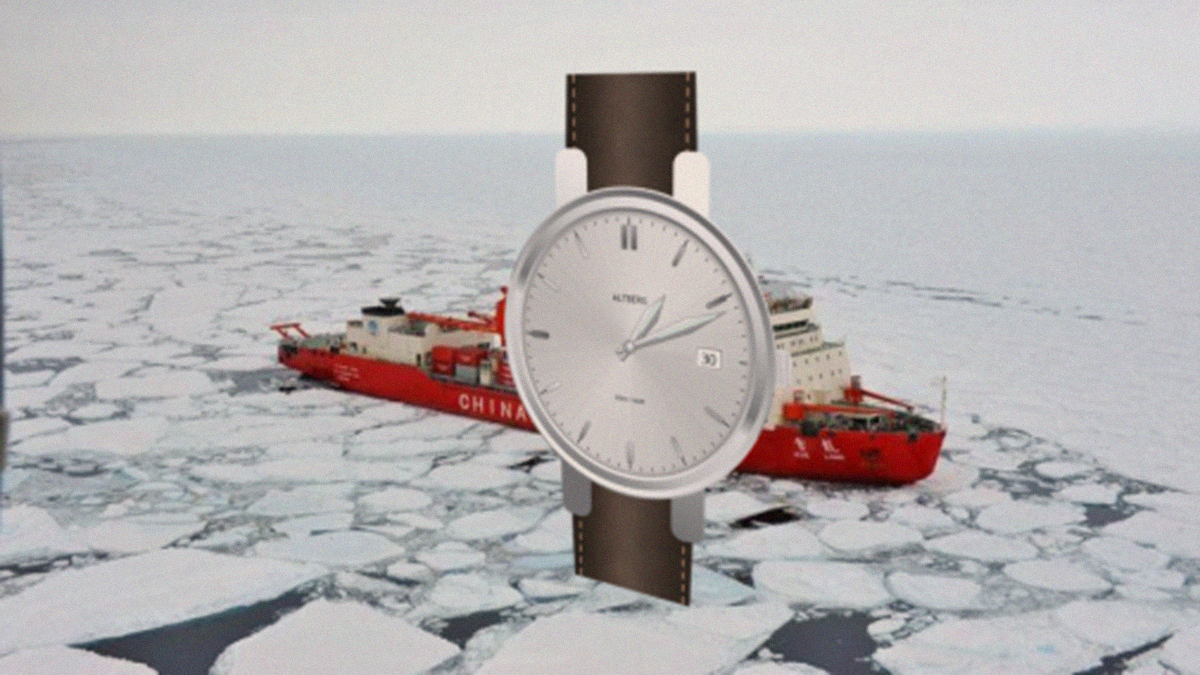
1:11
